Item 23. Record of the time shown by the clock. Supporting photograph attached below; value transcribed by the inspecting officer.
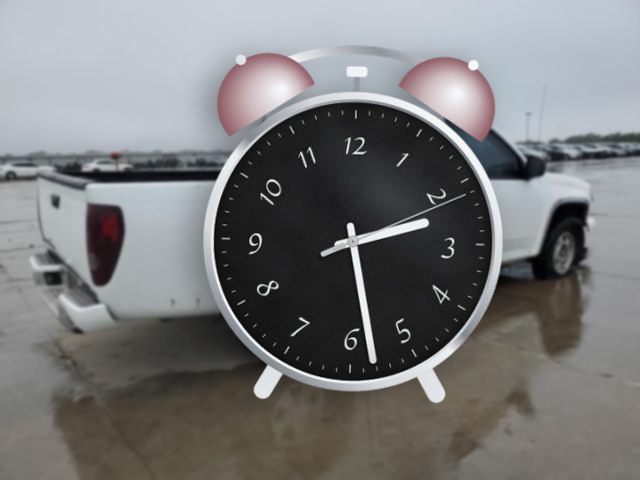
2:28:11
